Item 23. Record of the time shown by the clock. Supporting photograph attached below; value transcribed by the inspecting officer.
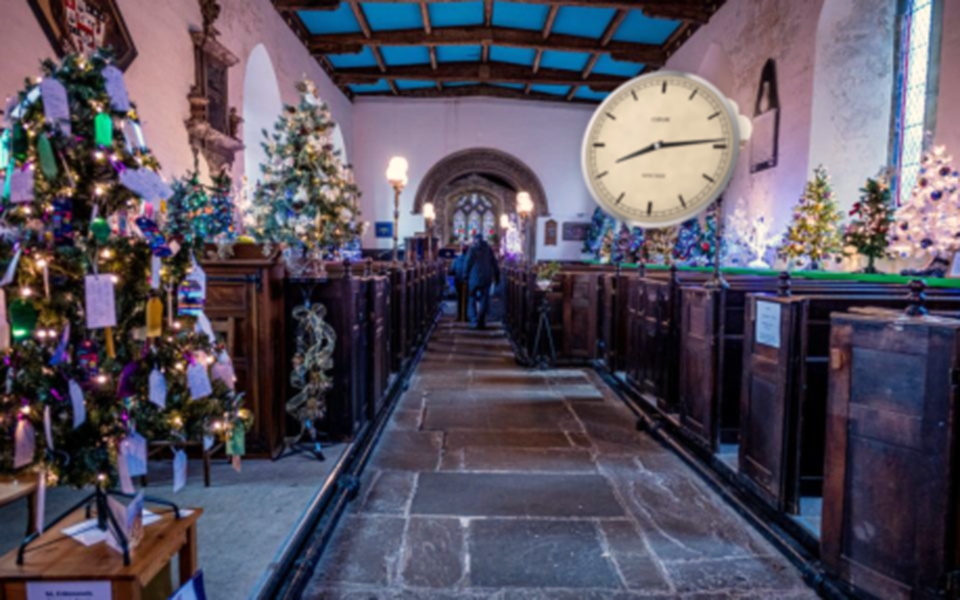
8:14
